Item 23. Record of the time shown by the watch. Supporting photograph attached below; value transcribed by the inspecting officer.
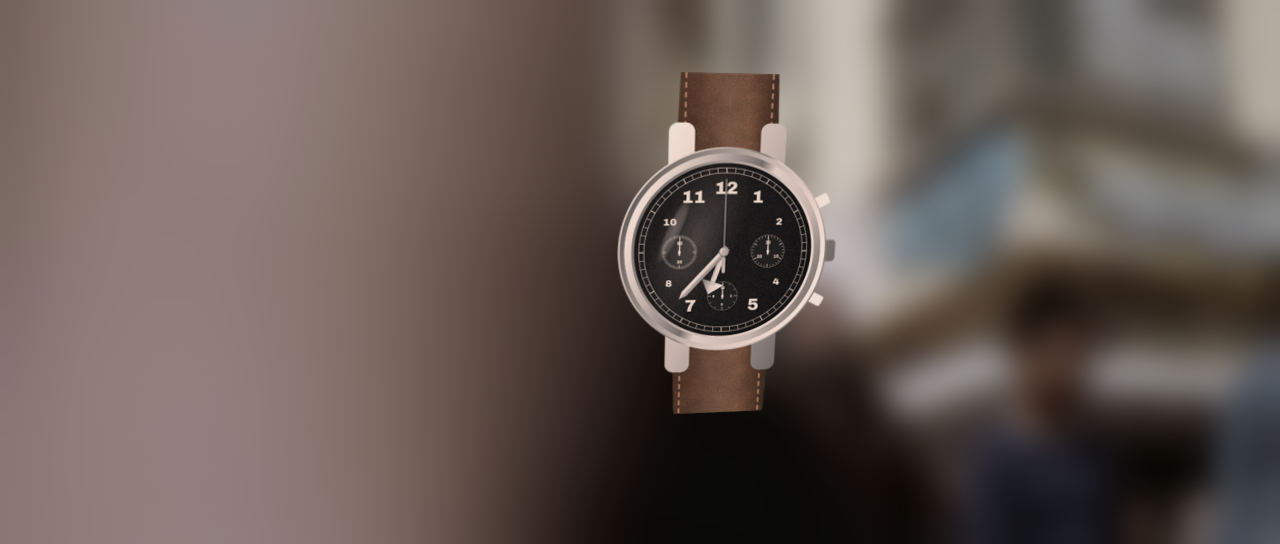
6:37
